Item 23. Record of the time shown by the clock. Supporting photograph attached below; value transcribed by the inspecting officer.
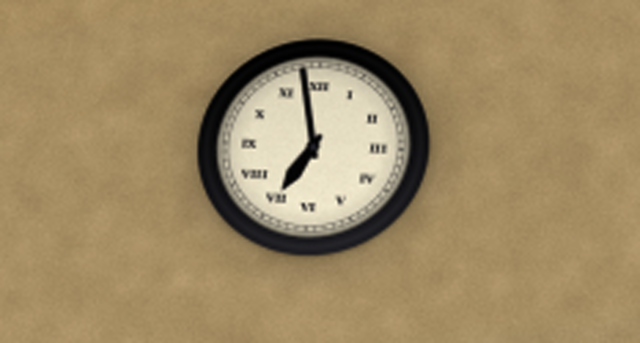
6:58
